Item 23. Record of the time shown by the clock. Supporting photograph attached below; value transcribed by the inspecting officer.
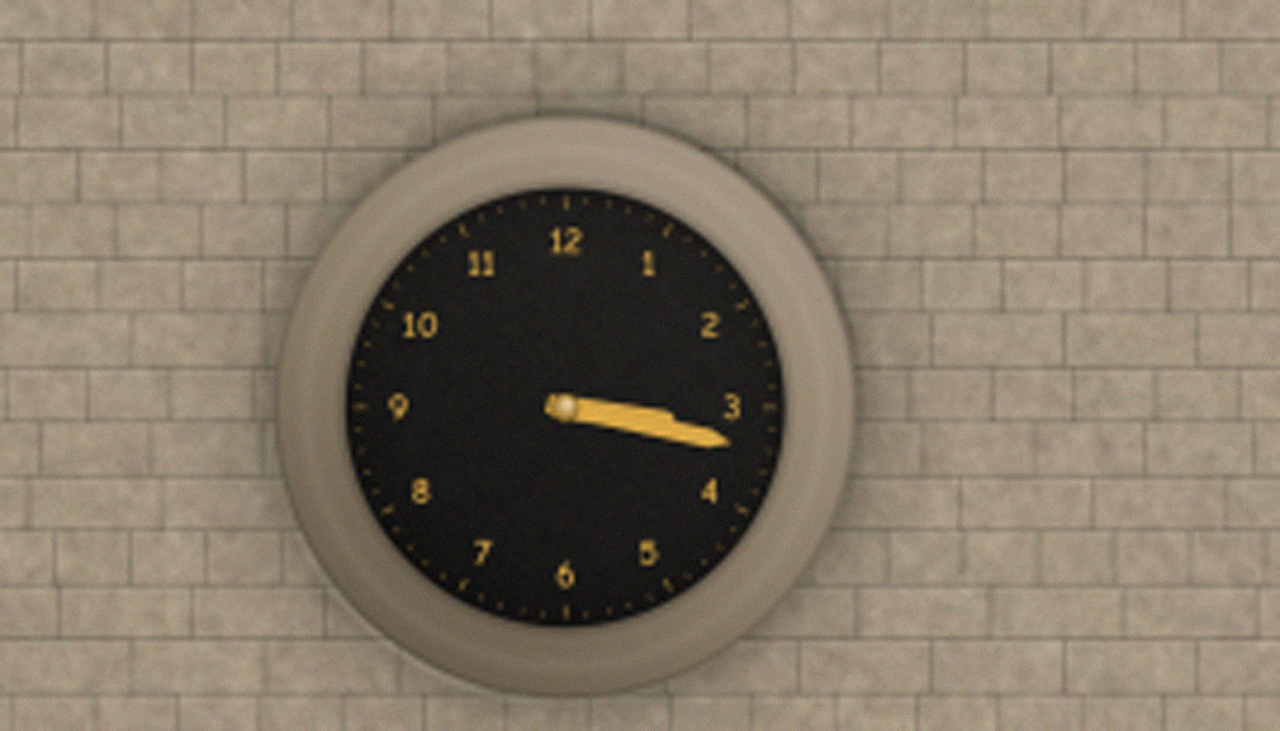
3:17
